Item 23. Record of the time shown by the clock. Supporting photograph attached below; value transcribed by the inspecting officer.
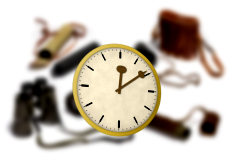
12:09
